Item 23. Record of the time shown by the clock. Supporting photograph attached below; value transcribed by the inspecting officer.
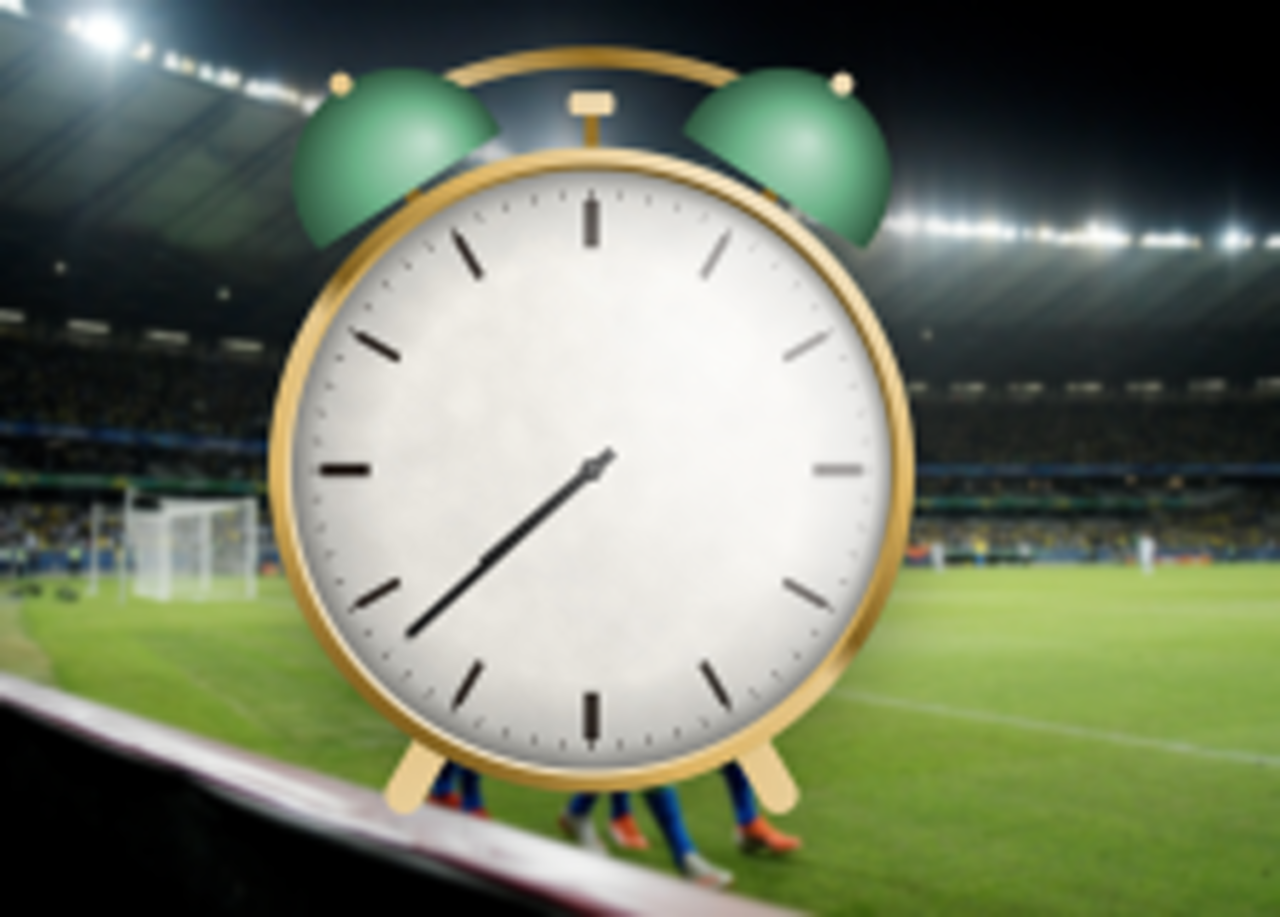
7:38
